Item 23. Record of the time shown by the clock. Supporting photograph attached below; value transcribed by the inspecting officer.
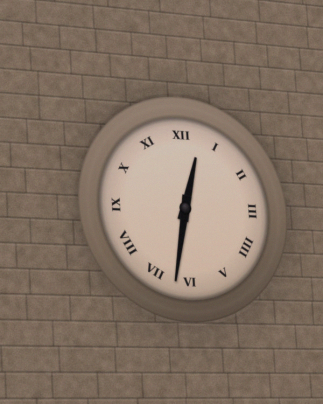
12:32
